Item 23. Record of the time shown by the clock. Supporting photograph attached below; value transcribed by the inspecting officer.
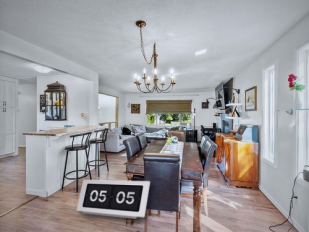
5:05
